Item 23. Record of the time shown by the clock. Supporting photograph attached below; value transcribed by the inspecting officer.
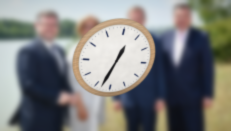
12:33
